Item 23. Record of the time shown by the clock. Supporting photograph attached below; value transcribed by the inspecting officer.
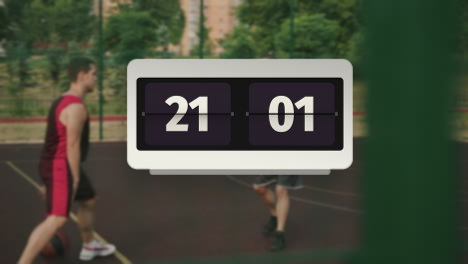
21:01
